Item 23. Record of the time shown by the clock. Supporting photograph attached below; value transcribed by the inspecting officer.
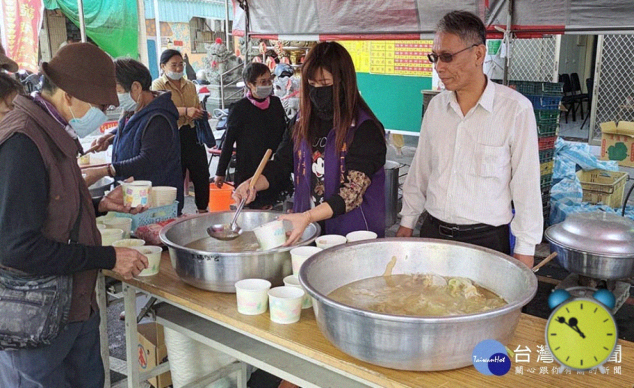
10:51
